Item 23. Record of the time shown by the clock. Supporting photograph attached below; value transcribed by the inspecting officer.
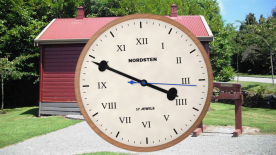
3:49:16
